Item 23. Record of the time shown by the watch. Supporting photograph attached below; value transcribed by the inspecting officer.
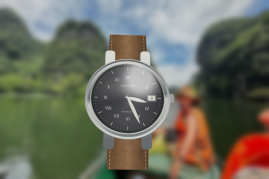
3:26
